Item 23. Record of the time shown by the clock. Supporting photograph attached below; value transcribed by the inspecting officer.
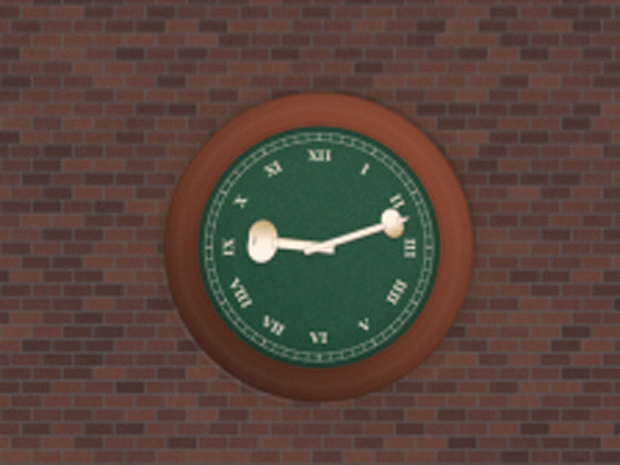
9:12
